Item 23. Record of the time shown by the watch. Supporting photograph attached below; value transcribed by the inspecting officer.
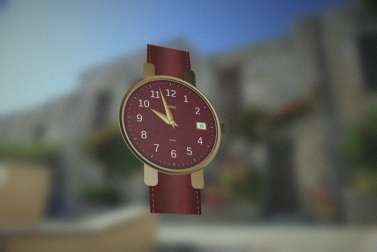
9:57
